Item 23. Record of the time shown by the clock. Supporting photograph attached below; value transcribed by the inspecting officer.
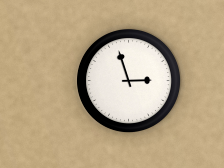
2:57
